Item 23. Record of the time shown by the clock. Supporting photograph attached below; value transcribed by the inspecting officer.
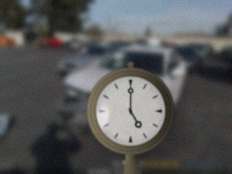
5:00
